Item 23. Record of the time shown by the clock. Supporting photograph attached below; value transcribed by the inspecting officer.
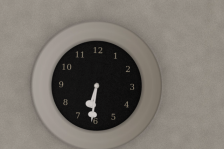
6:31
